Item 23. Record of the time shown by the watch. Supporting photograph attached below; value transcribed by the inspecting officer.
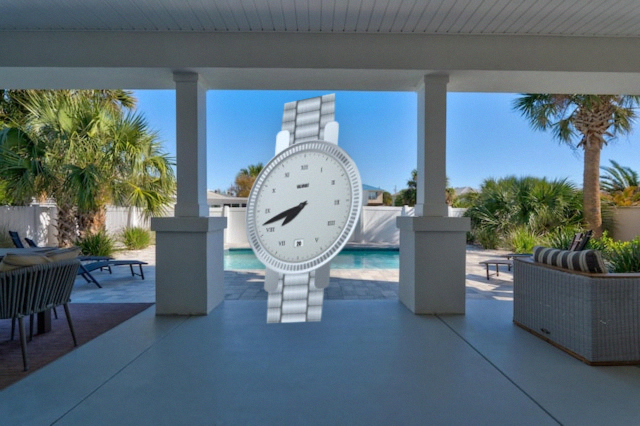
7:42
